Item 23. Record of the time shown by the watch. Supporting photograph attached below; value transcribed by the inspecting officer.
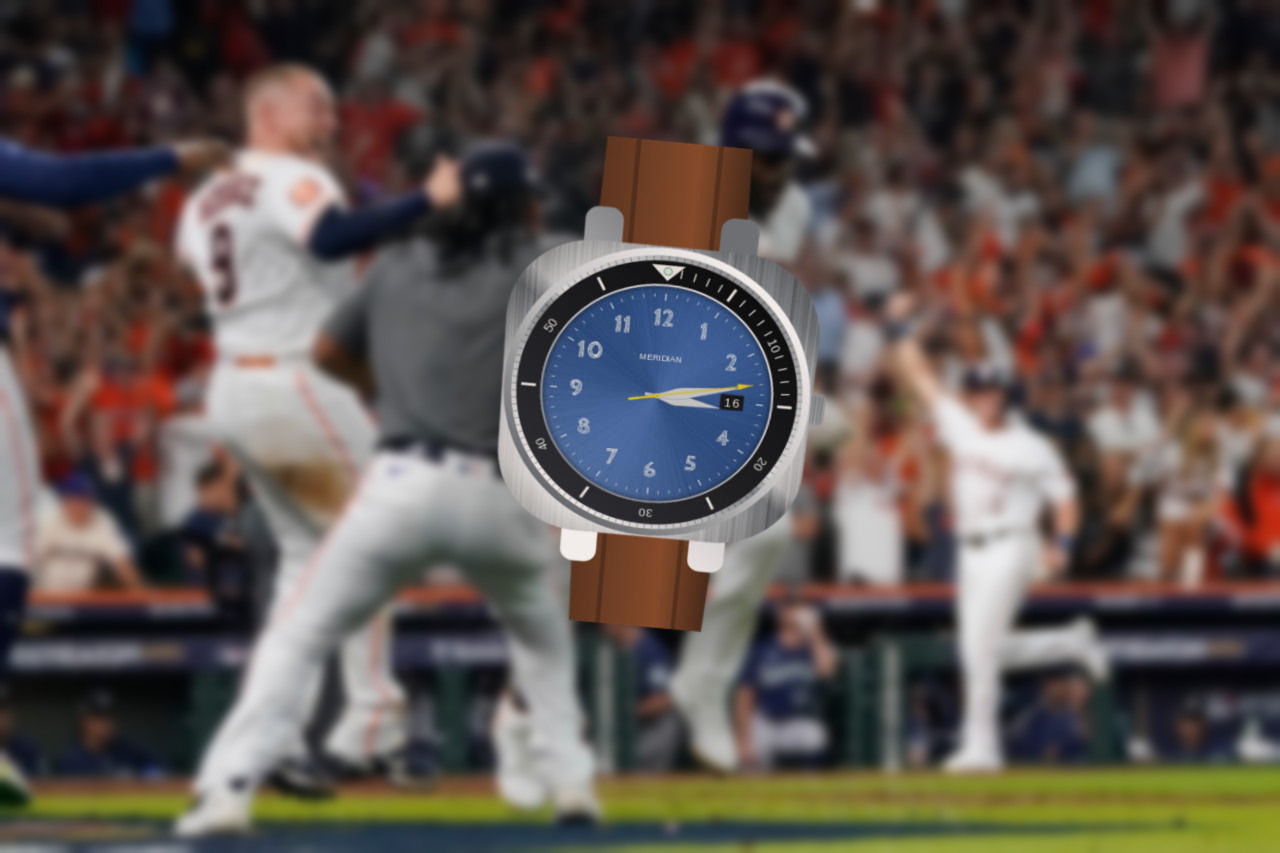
3:13:13
